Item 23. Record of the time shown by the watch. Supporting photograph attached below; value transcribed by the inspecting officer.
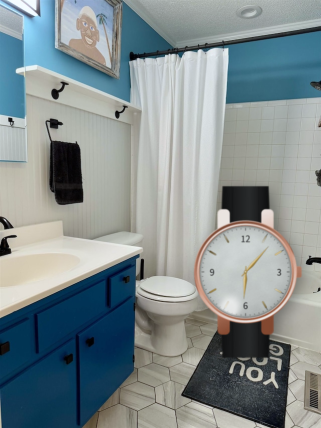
6:07
